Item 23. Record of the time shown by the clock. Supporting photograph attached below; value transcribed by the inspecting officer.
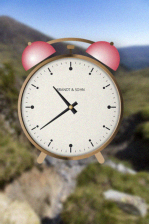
10:39
